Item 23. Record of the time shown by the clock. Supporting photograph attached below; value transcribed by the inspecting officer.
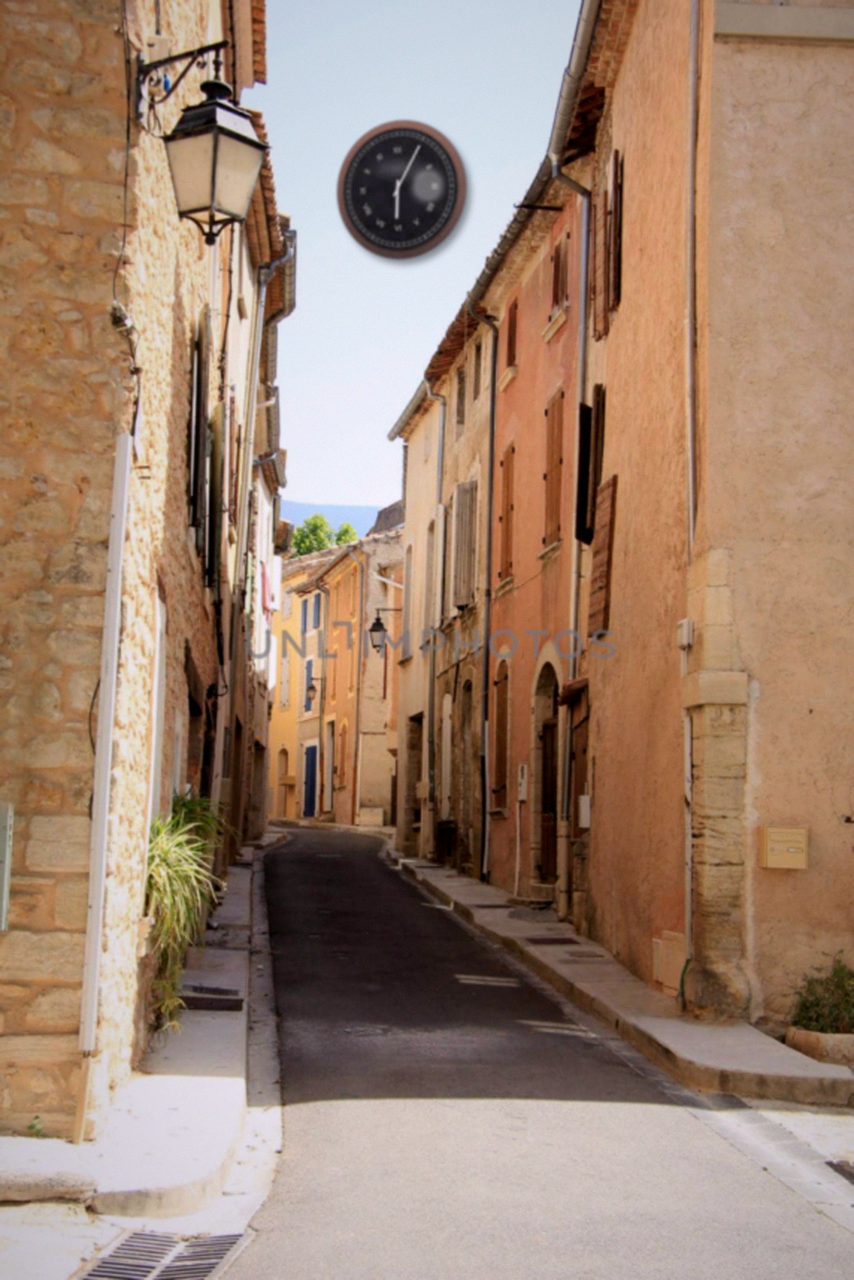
6:05
